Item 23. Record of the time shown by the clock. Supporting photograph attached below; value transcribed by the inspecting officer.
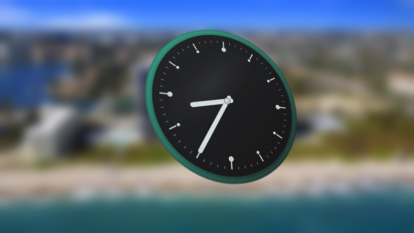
8:35
